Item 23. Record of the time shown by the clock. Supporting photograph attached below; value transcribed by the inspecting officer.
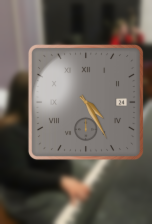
4:25
